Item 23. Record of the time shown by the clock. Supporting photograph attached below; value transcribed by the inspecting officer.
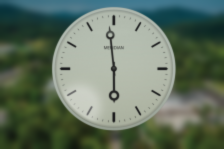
5:59
